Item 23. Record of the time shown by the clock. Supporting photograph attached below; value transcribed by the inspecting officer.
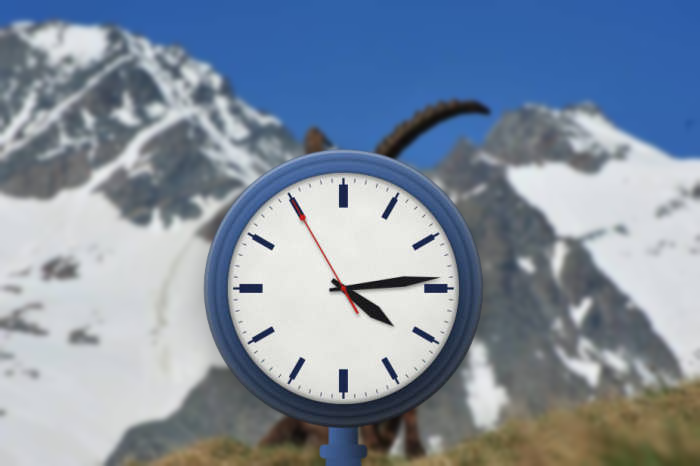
4:13:55
